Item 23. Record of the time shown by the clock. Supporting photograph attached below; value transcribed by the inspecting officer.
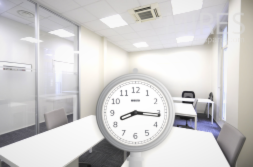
8:16
